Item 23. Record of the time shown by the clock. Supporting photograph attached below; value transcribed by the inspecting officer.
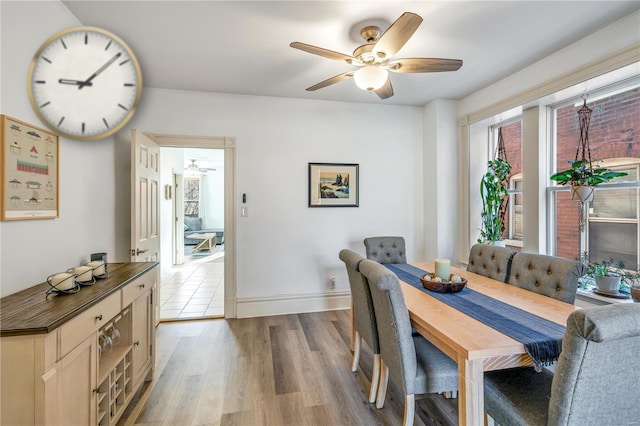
9:08
